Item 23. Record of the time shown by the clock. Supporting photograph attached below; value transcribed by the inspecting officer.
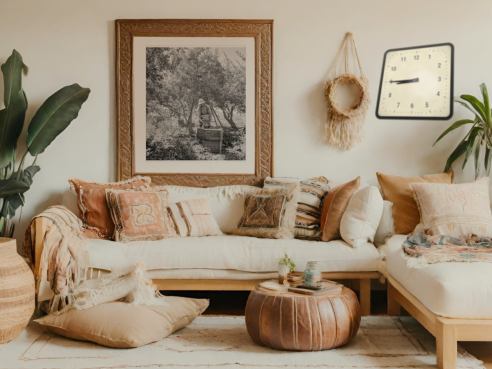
8:45
